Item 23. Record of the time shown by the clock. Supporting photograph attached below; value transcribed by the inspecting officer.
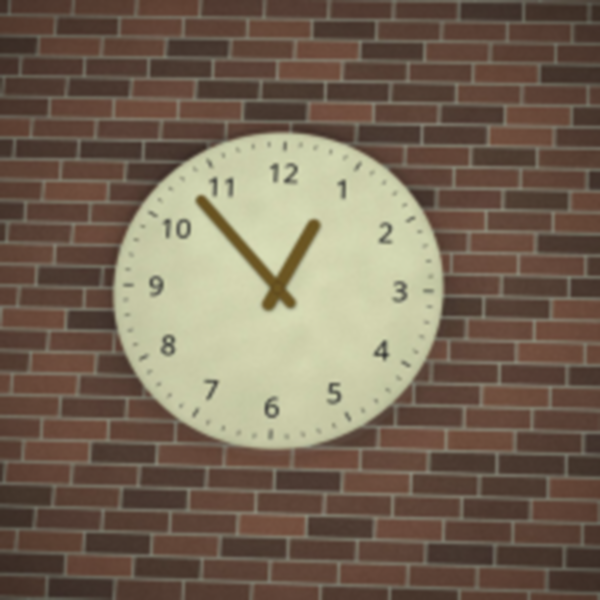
12:53
